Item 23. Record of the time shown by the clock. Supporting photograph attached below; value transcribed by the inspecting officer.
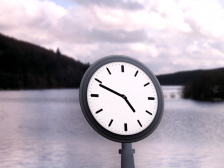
4:49
